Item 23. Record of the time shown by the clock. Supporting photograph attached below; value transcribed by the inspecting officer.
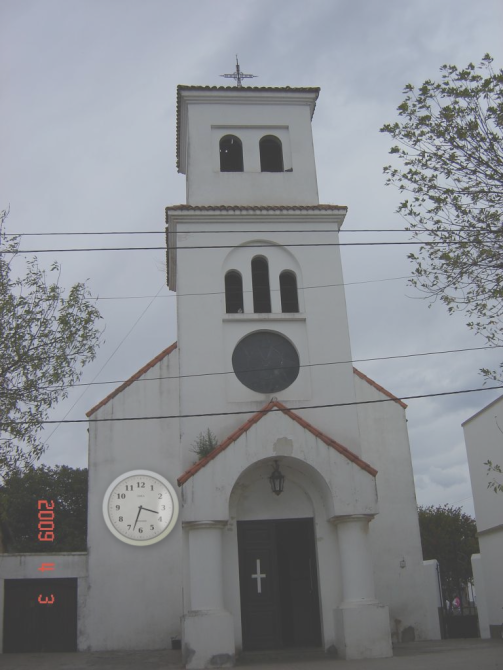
3:33
